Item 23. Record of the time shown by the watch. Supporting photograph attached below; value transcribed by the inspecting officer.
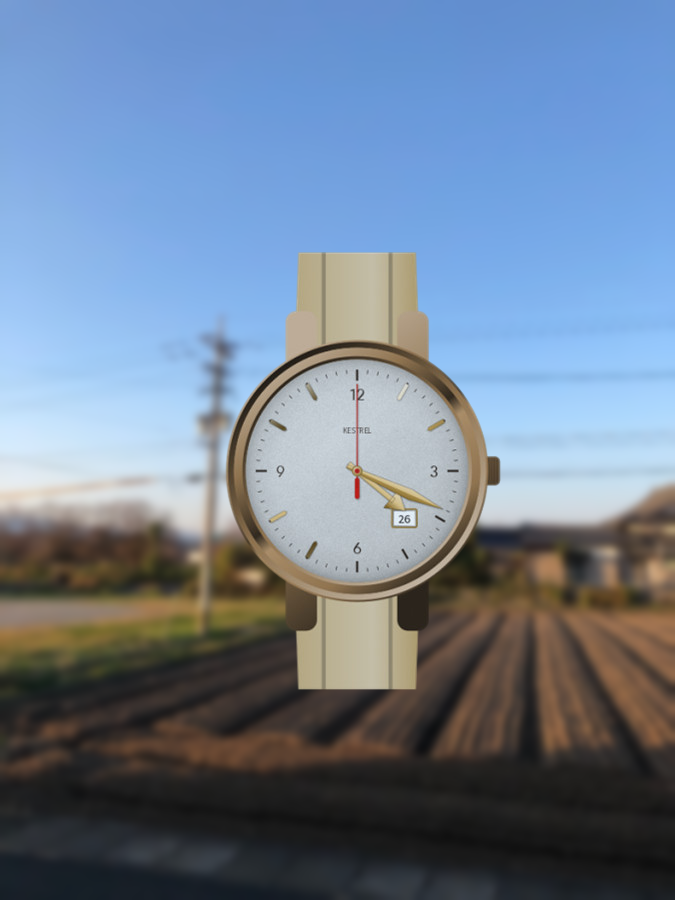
4:19:00
